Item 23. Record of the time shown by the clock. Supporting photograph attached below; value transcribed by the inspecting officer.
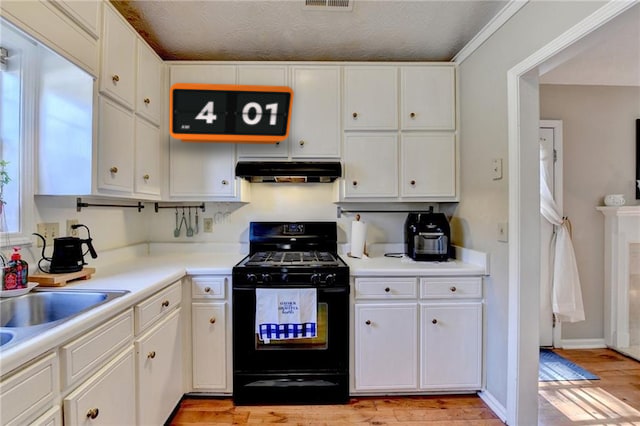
4:01
